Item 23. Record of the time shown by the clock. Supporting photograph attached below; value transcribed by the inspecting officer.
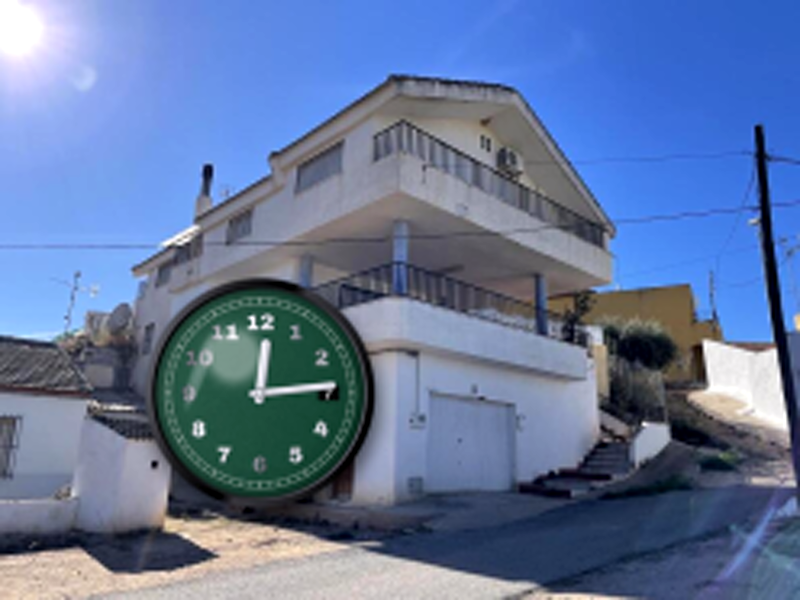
12:14
